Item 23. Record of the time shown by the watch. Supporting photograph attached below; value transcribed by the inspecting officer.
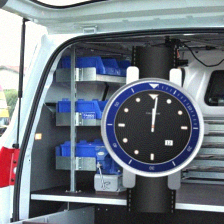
12:01
